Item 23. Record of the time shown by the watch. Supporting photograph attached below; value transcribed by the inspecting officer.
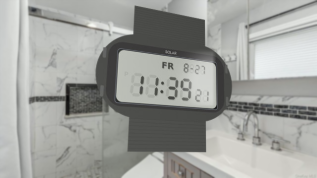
11:39:21
